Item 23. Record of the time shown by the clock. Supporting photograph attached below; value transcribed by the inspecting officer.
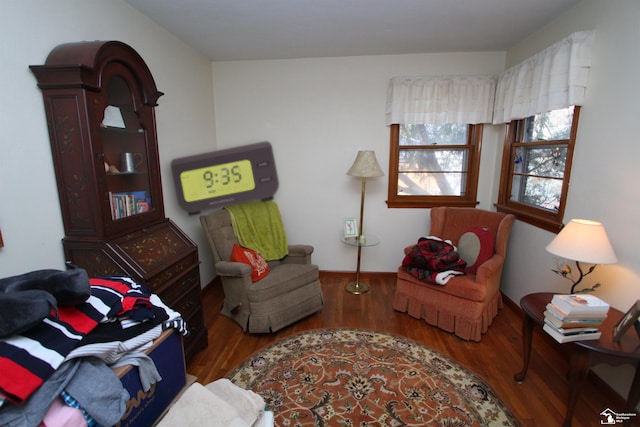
9:35
